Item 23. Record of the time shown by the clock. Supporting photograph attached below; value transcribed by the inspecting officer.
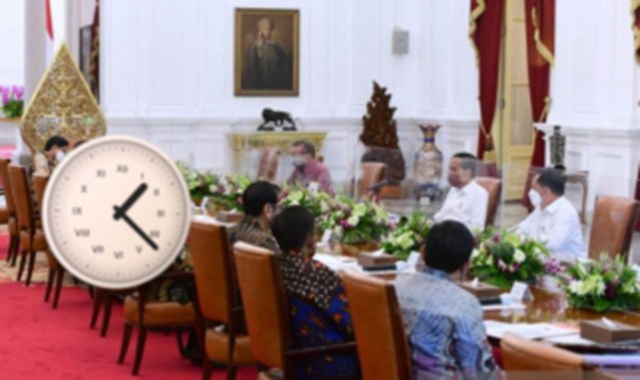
1:22
